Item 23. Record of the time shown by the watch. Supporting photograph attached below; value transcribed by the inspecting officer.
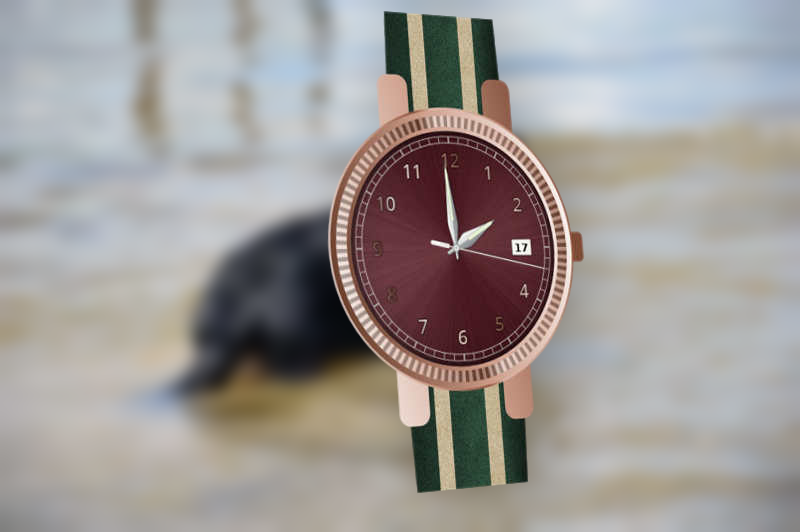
1:59:17
